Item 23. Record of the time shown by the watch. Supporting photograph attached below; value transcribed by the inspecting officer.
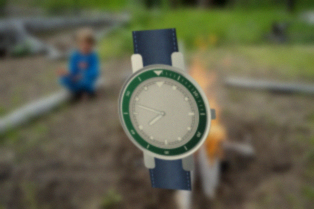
7:48
